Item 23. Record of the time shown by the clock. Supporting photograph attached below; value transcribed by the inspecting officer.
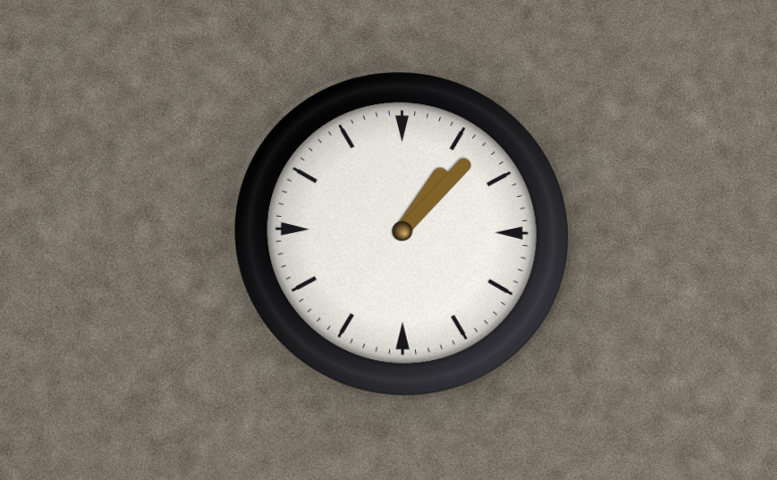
1:07
